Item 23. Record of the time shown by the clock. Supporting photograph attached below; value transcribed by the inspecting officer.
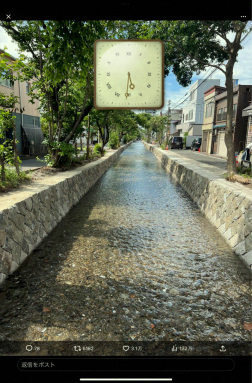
5:31
